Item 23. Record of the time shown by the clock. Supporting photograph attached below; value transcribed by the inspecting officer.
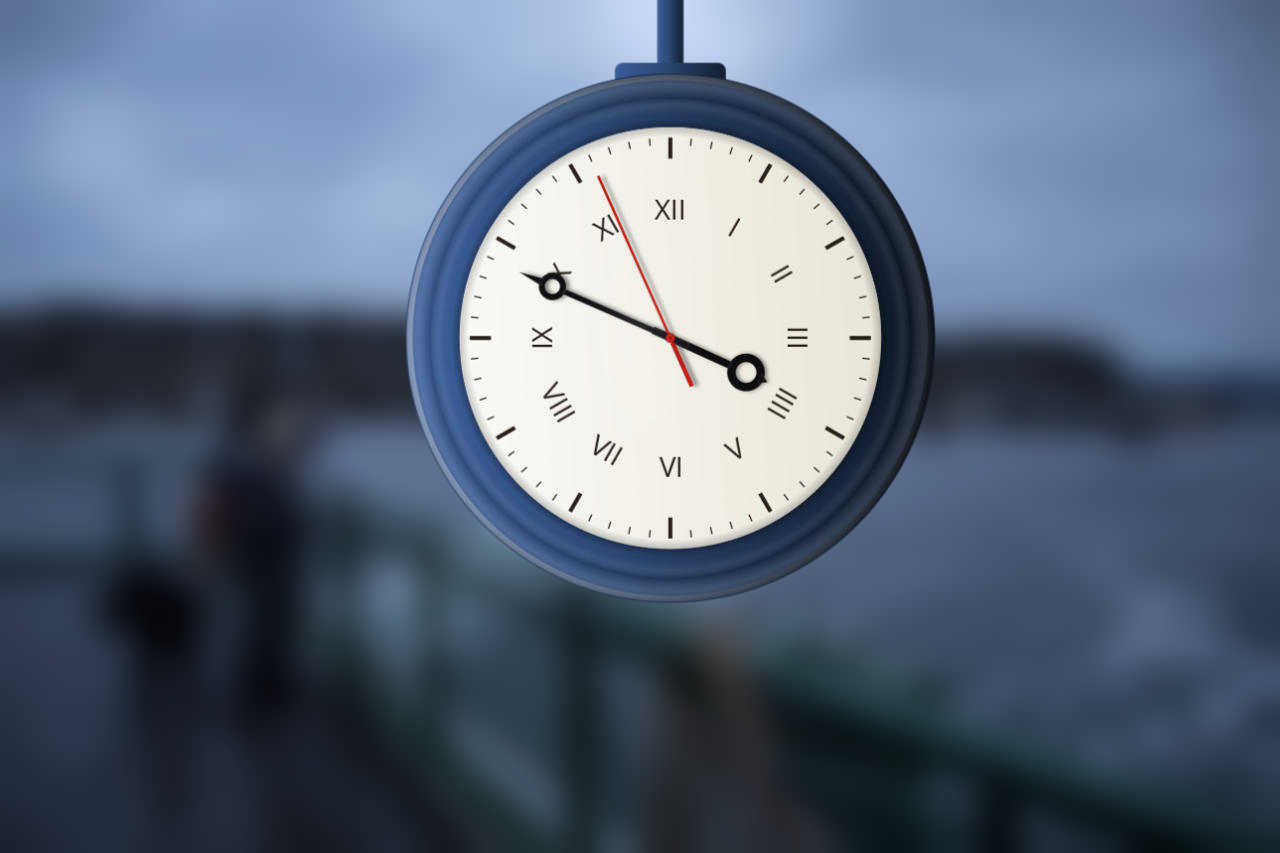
3:48:56
